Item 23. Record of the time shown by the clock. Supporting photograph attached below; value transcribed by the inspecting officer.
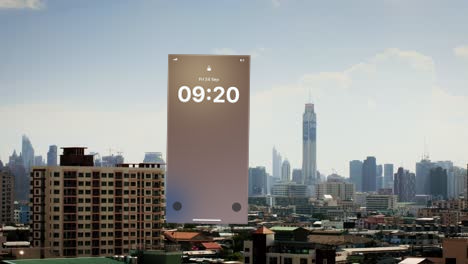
9:20
